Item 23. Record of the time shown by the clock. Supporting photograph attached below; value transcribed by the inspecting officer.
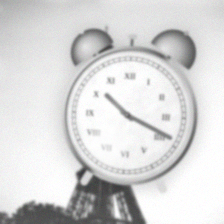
10:19
